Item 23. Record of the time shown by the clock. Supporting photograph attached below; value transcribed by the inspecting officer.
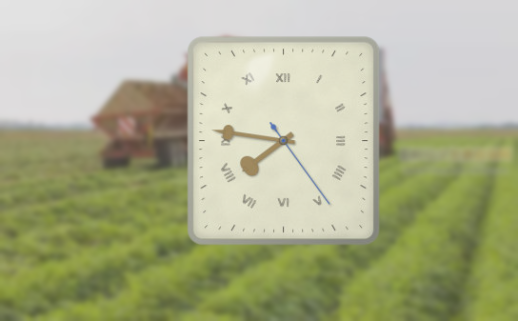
7:46:24
